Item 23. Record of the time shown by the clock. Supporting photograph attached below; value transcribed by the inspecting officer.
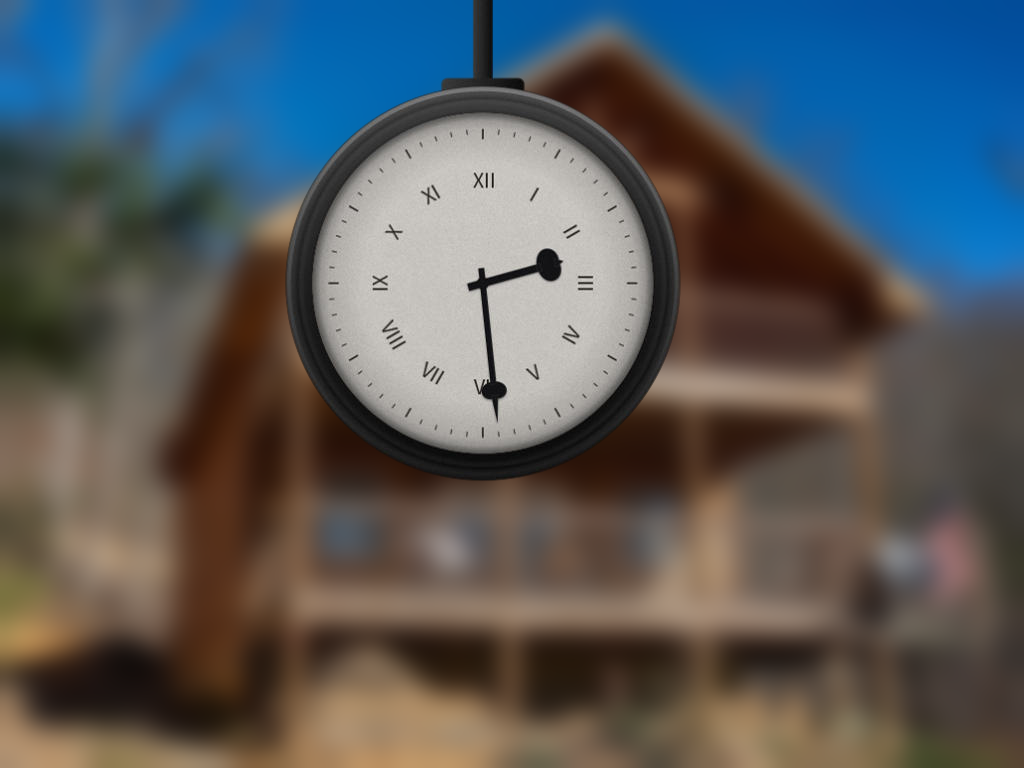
2:29
